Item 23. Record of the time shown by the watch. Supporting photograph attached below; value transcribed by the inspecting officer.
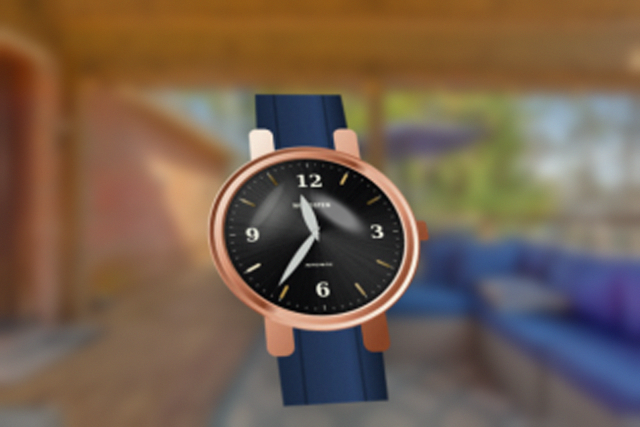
11:36
